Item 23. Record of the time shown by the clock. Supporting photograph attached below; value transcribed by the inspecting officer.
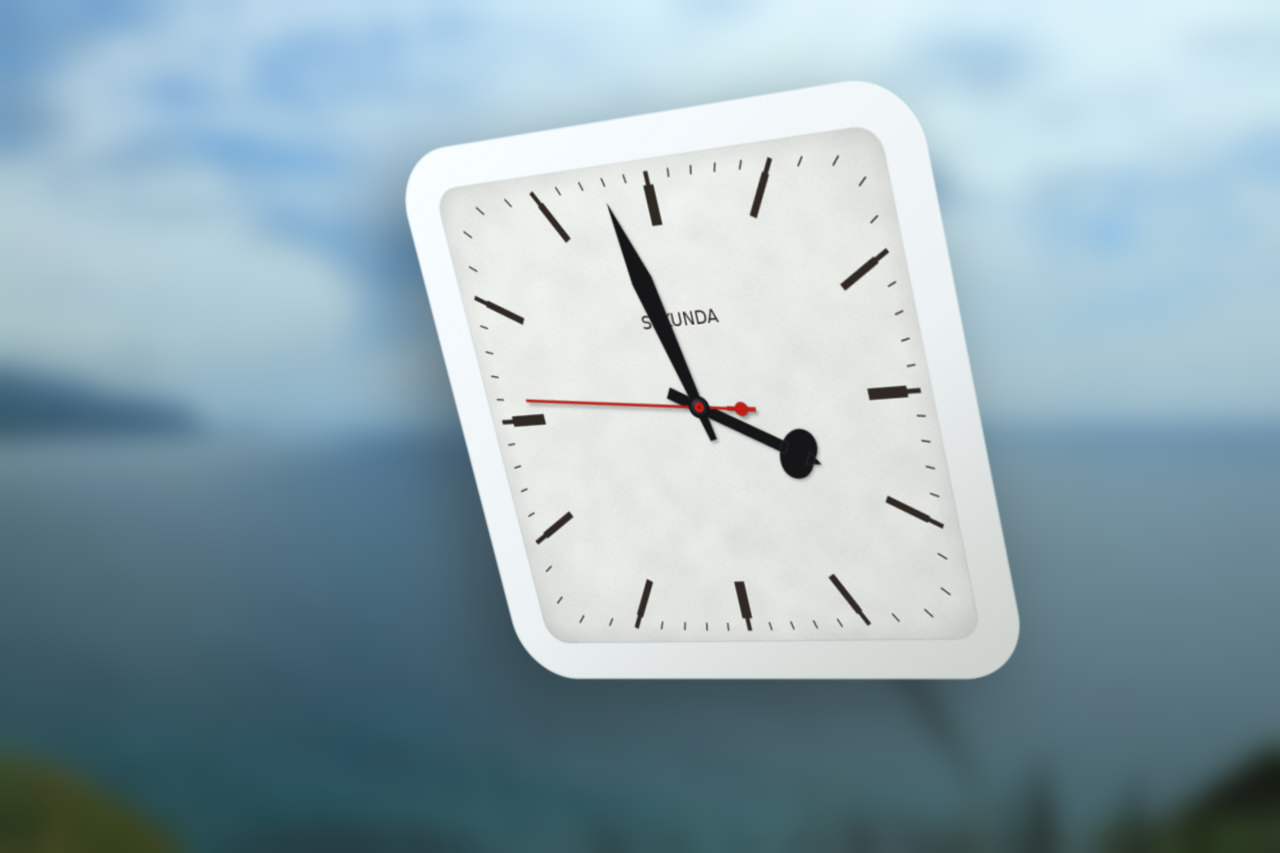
3:57:46
